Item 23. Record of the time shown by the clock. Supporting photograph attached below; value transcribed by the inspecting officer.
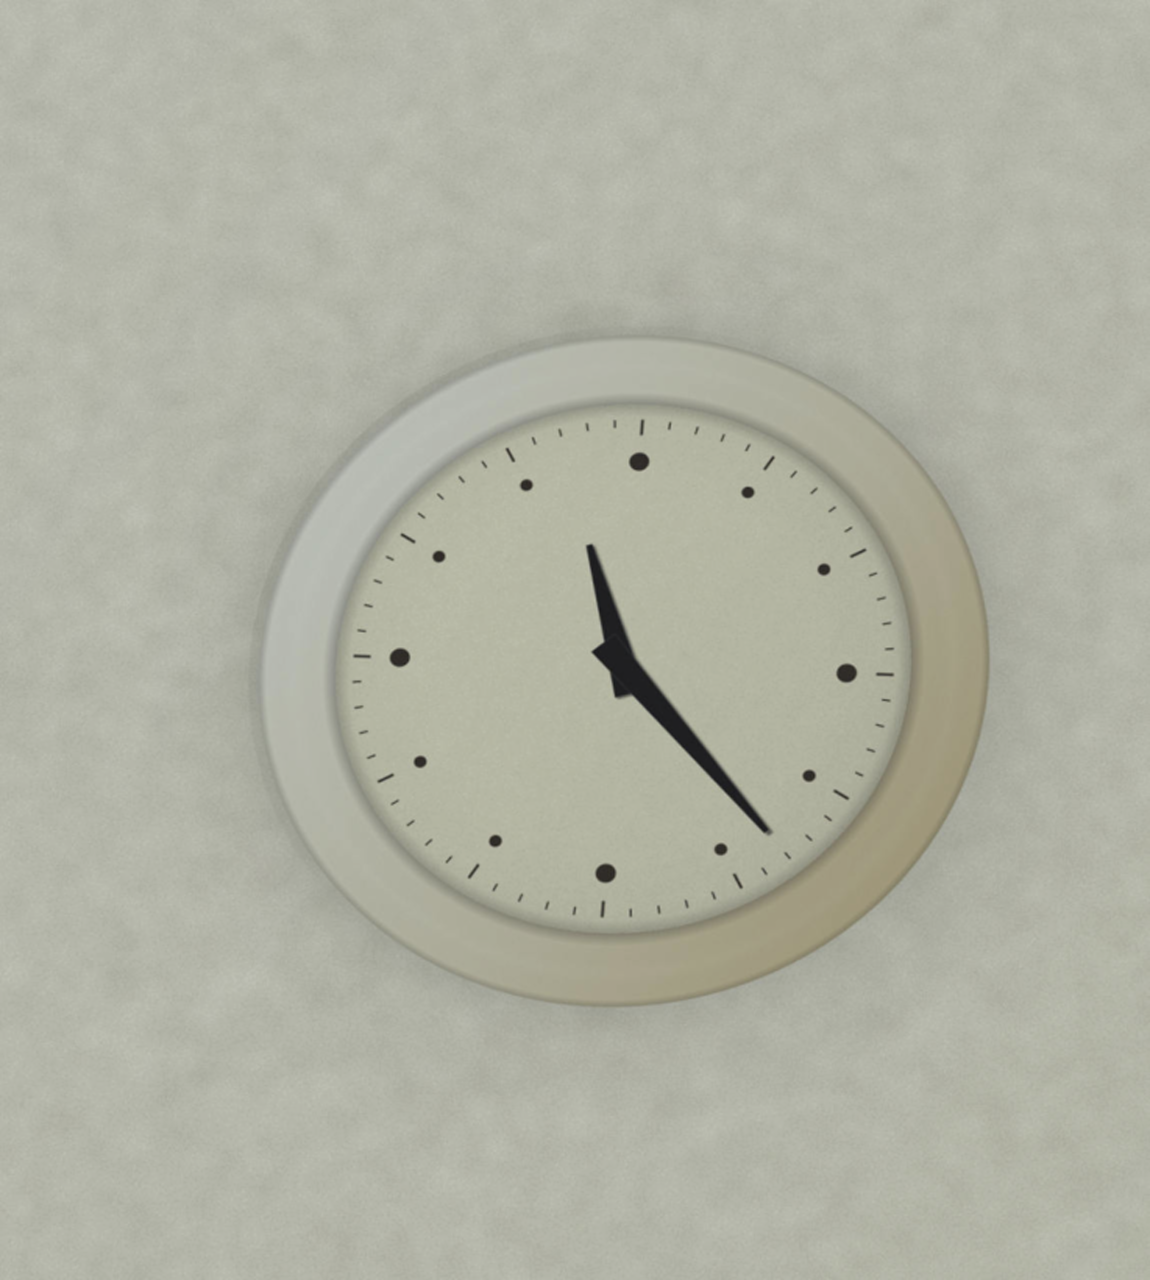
11:23
